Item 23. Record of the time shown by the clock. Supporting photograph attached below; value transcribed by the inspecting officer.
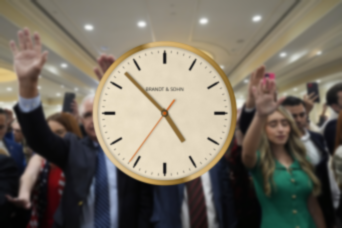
4:52:36
